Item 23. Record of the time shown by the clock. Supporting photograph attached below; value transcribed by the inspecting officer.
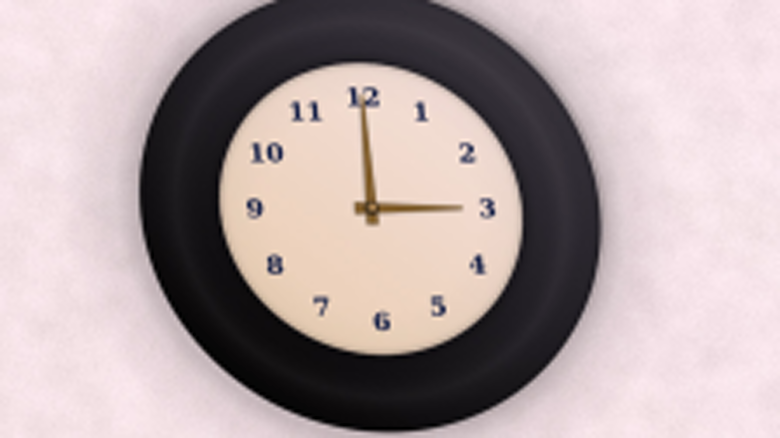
3:00
